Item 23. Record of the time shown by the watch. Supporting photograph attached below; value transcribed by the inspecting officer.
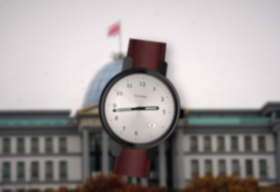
2:43
